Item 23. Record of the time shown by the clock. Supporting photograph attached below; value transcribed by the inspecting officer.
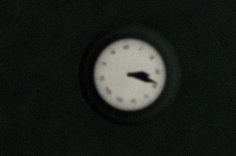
3:19
